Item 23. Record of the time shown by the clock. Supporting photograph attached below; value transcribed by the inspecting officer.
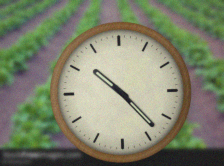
10:23
